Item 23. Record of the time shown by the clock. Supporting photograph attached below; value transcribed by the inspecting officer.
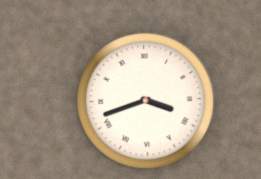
3:42
